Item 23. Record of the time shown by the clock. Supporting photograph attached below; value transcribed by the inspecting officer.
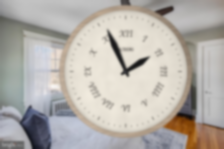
1:56
